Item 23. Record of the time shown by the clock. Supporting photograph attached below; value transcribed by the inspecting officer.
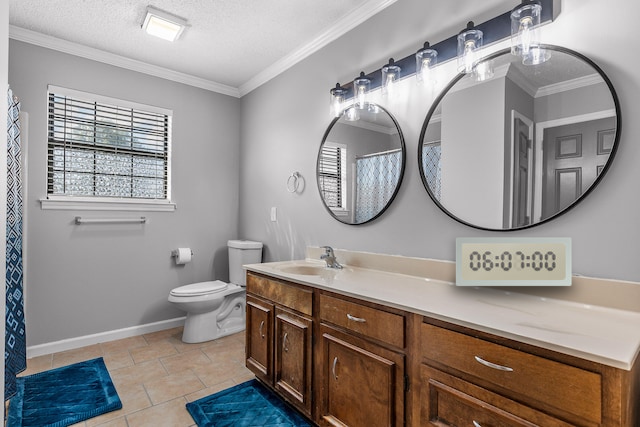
6:07:00
